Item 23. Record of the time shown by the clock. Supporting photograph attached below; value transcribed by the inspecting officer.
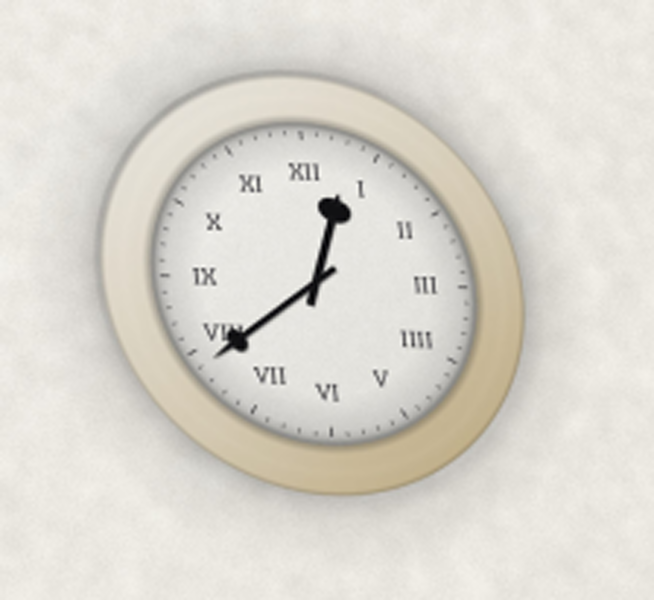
12:39
